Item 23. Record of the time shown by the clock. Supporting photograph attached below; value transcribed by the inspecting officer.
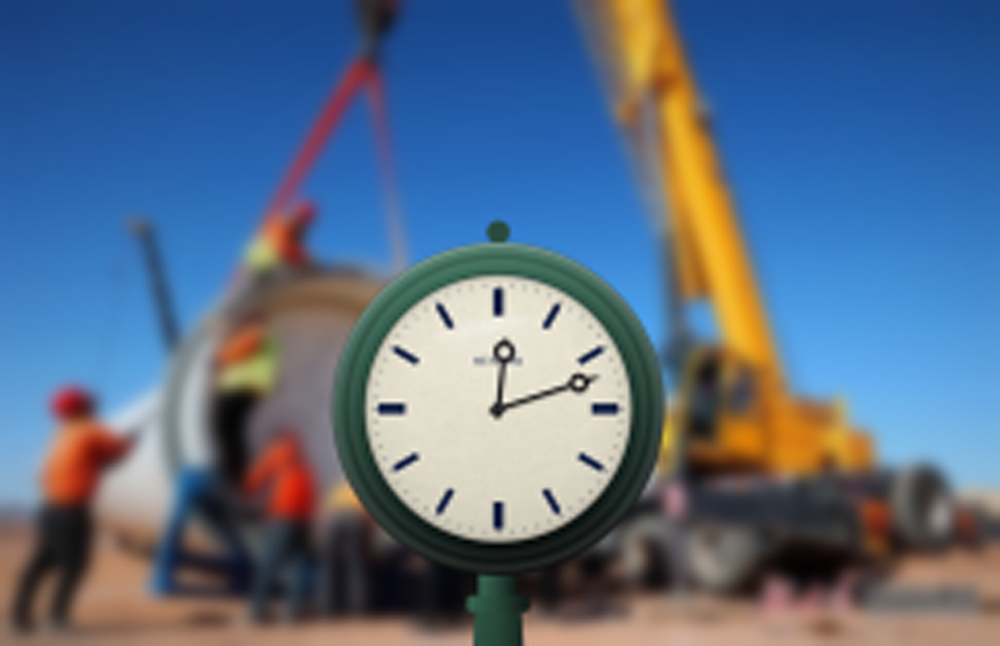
12:12
